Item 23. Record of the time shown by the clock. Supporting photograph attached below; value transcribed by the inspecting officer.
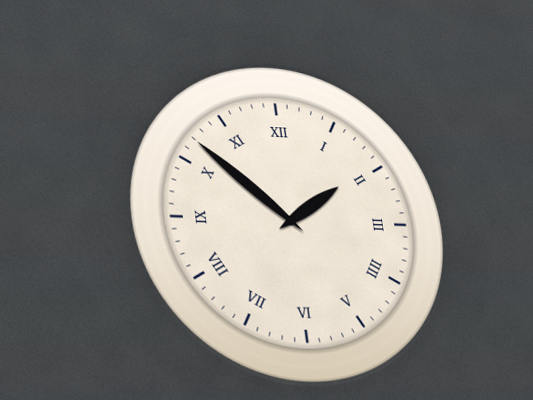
1:52
